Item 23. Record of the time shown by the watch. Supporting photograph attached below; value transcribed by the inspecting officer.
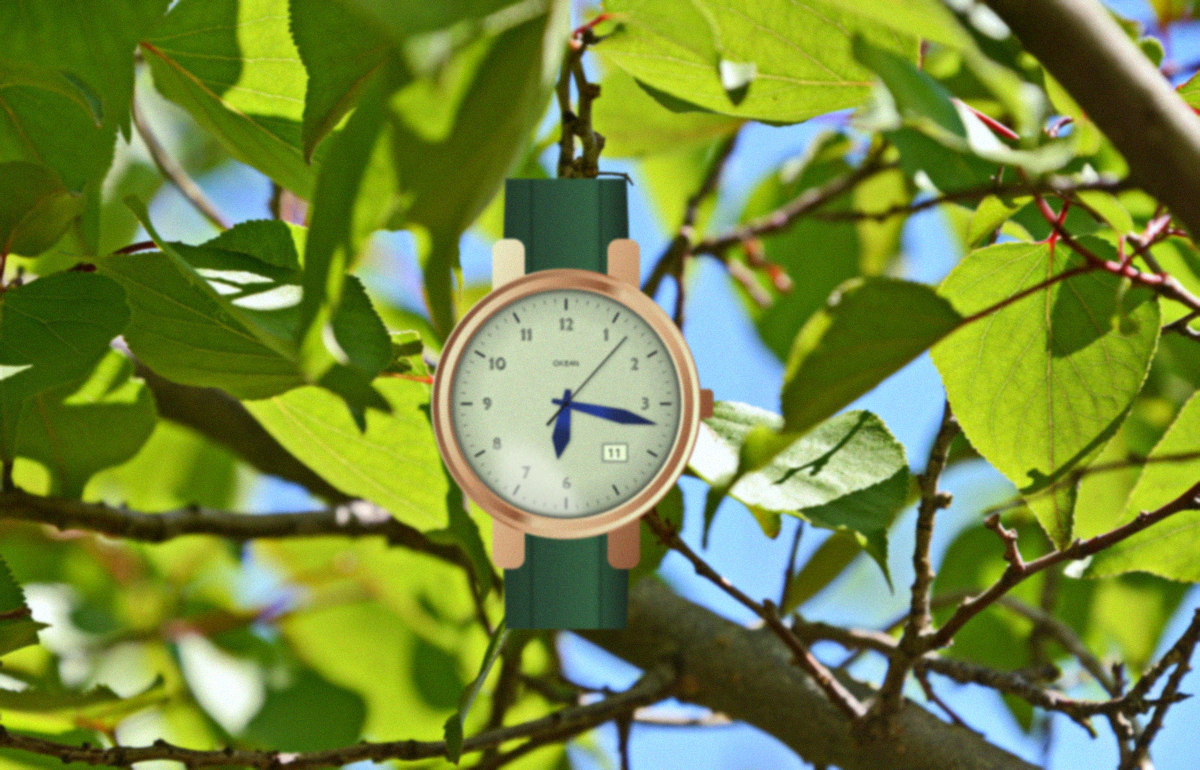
6:17:07
